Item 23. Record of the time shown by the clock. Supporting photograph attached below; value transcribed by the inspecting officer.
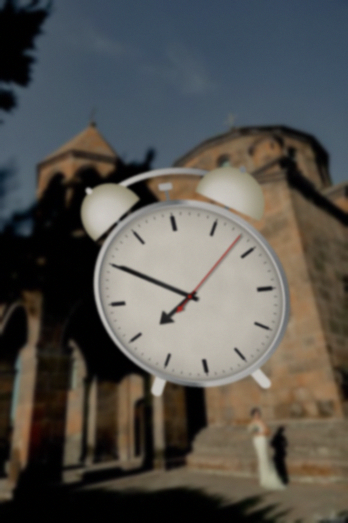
7:50:08
